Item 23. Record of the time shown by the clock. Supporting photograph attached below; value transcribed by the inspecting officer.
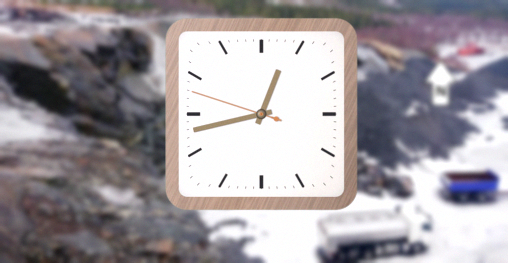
12:42:48
